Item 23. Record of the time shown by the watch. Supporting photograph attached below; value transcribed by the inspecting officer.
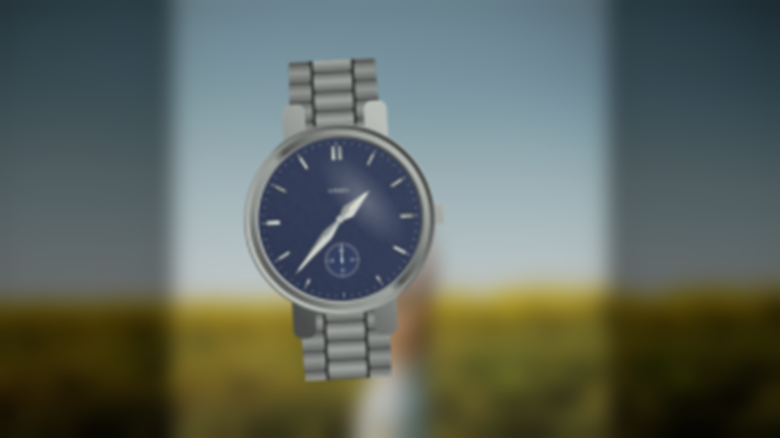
1:37
